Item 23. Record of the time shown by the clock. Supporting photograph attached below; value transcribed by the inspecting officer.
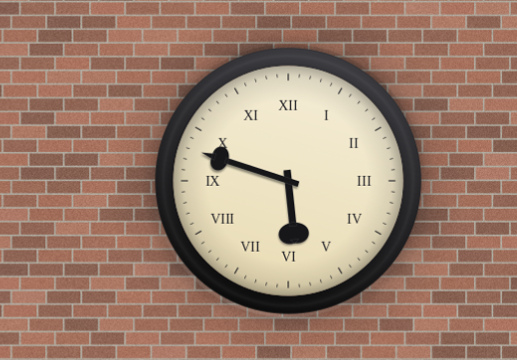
5:48
